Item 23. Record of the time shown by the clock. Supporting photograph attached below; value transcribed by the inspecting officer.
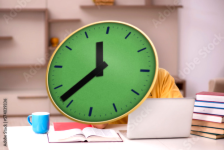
11:37
